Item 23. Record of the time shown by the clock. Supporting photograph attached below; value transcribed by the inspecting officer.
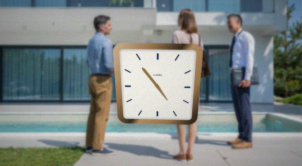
4:54
